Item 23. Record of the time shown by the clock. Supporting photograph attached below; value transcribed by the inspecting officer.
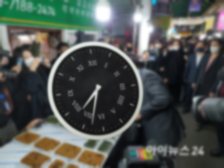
7:33
